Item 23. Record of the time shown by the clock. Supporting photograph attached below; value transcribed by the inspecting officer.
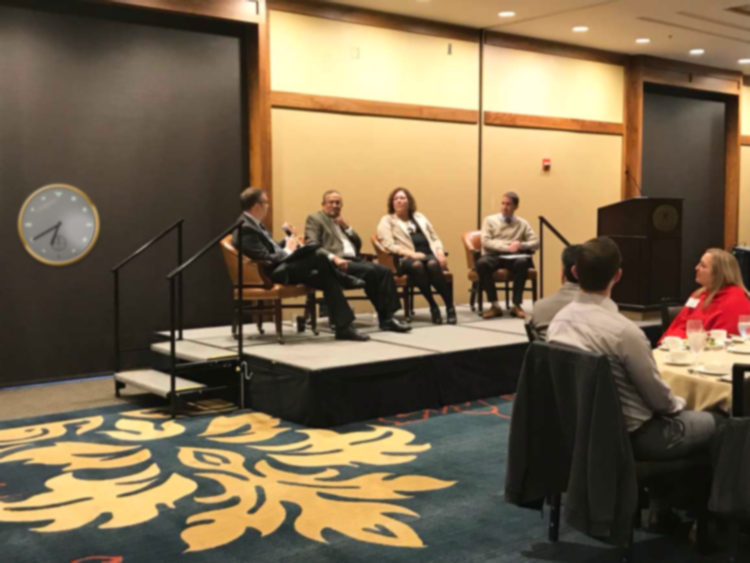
6:40
